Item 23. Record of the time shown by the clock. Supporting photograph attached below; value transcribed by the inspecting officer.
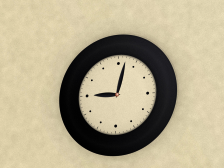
9:02
